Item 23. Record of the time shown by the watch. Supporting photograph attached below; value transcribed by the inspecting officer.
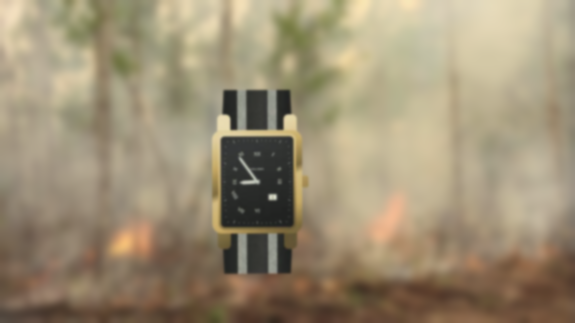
8:54
